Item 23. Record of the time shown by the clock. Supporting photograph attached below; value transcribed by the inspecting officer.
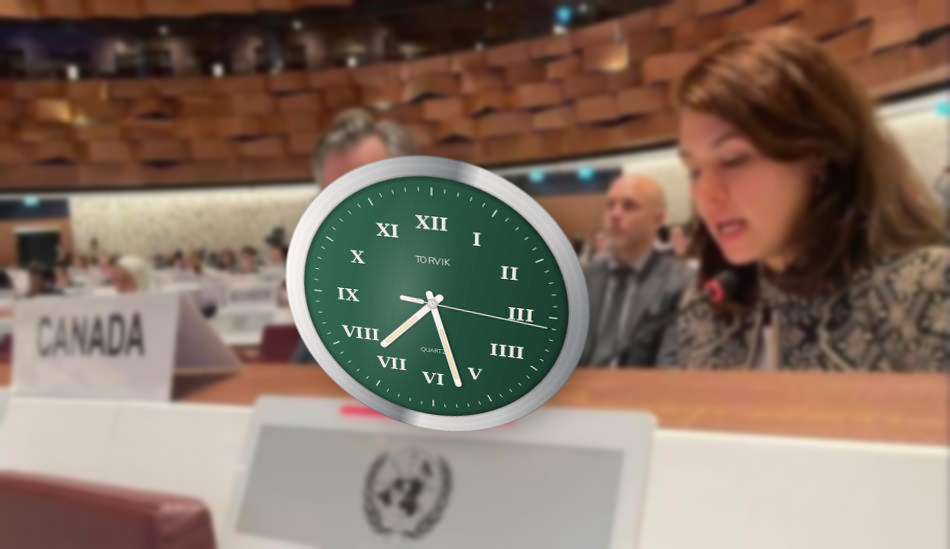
7:27:16
